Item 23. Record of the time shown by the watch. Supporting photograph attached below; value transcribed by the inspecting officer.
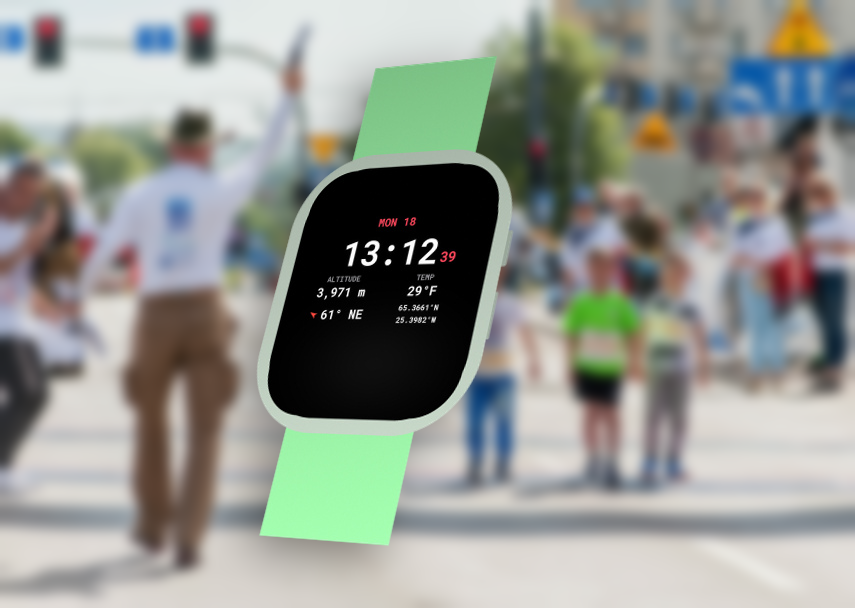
13:12:39
